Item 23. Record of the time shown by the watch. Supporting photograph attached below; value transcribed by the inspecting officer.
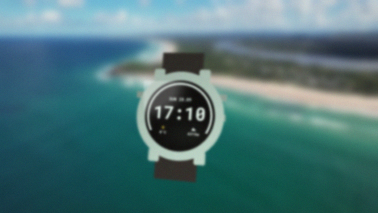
17:10
